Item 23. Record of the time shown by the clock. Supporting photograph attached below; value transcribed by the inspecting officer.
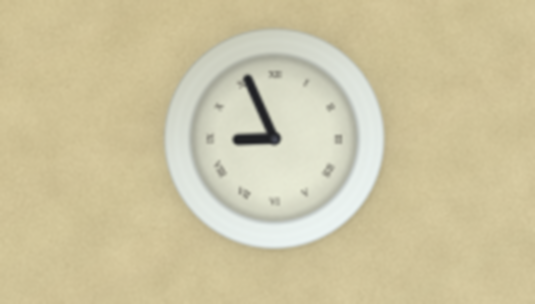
8:56
